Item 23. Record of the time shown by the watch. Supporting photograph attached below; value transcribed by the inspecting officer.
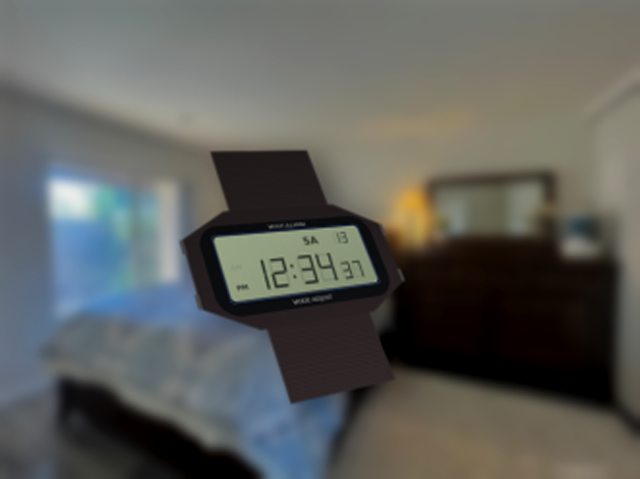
12:34:37
